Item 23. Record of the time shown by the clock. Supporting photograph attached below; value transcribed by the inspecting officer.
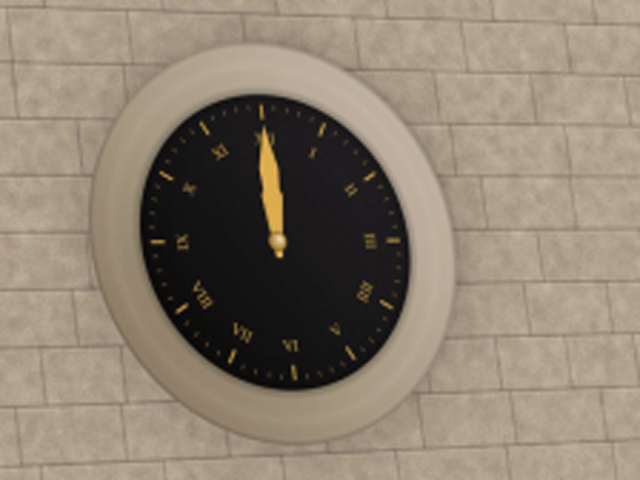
12:00
